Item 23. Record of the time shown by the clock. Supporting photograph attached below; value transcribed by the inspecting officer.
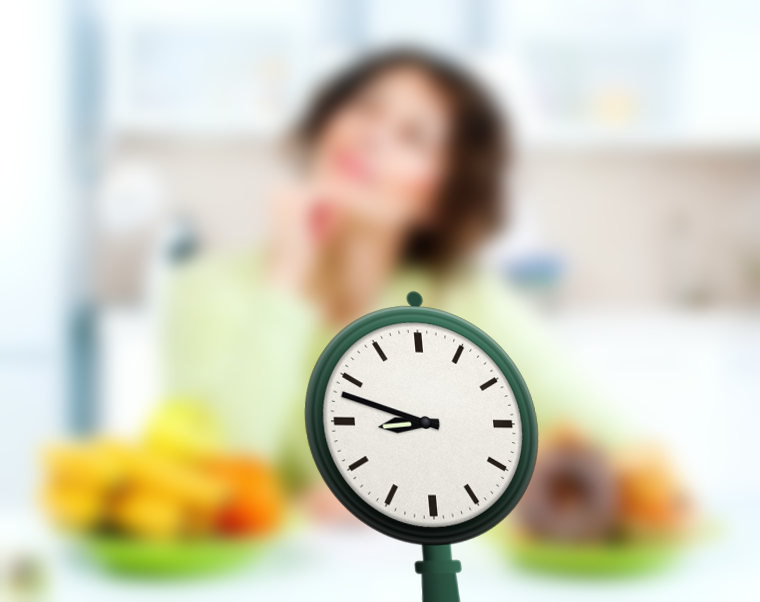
8:48
